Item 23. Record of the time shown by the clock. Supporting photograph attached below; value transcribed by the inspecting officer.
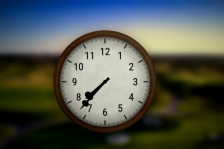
7:37
